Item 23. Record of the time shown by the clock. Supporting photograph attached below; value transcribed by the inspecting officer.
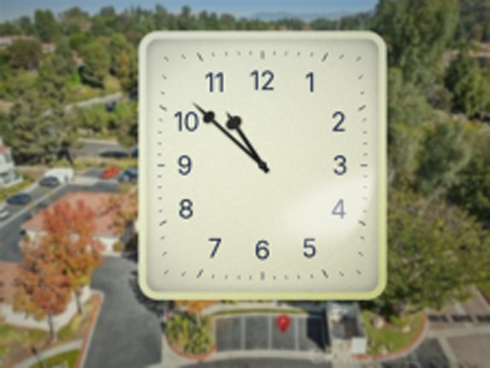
10:52
